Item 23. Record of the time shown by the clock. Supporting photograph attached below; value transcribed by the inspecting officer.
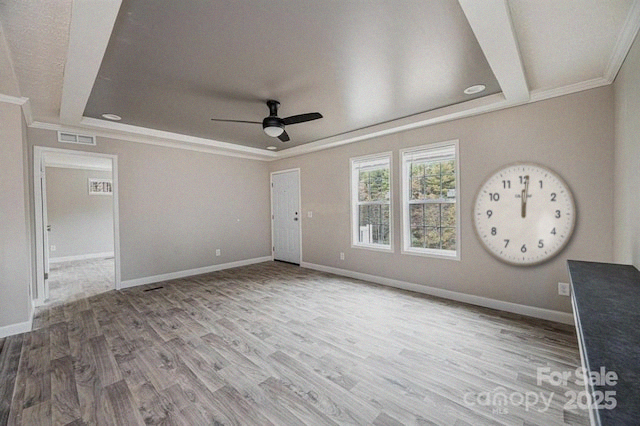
12:01
